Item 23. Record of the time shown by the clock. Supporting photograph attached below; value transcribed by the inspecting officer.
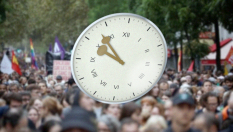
9:53
